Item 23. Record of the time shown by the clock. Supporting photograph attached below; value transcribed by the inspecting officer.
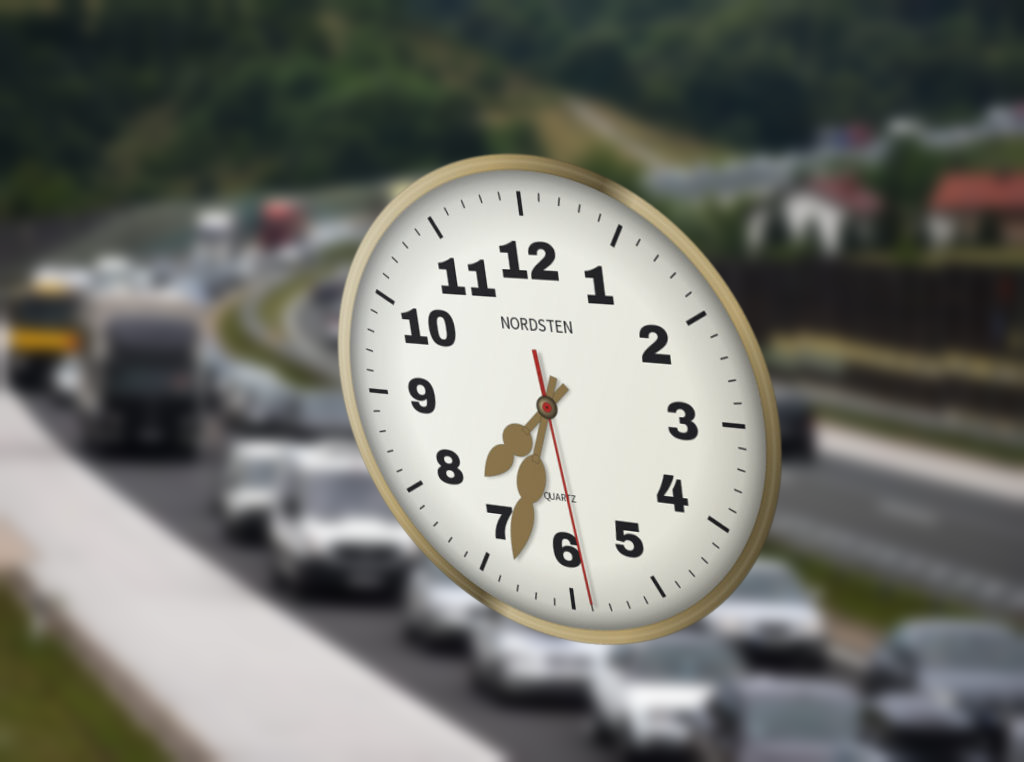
7:33:29
